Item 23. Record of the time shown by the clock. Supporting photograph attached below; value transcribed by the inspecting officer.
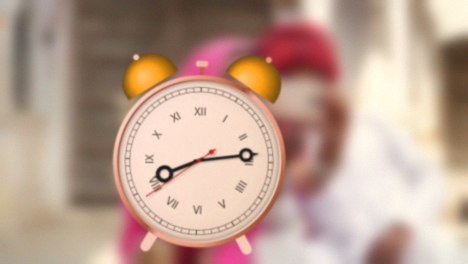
8:13:39
